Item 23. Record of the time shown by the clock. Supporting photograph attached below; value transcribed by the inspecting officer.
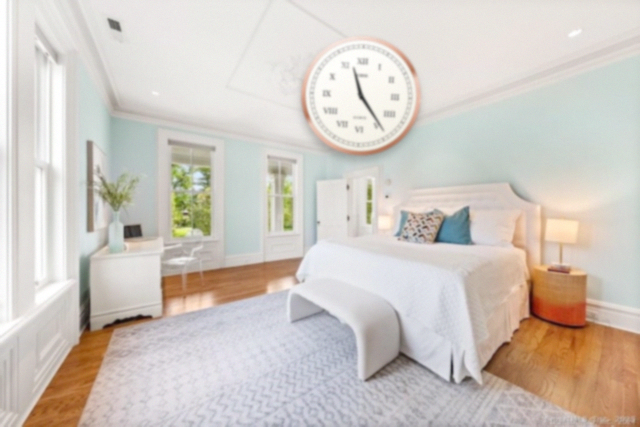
11:24
